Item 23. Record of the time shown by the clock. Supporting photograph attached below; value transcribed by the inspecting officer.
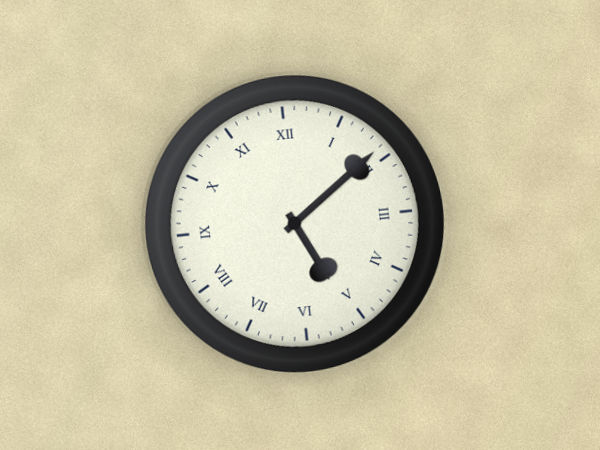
5:09
